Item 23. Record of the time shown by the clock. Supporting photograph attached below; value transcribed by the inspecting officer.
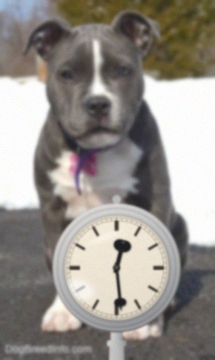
12:29
